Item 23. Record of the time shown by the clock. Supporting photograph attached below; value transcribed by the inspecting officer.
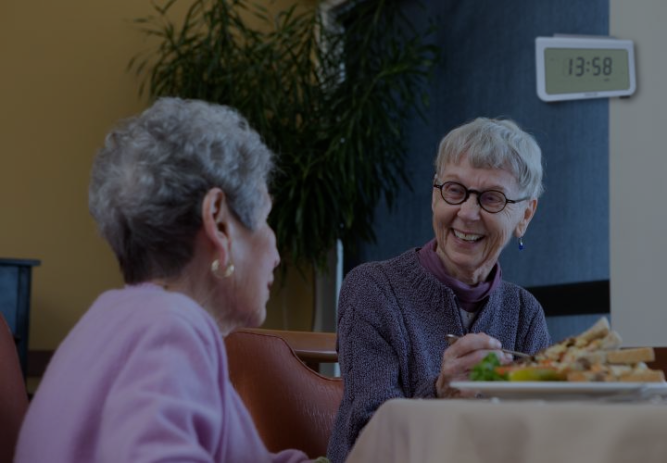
13:58
